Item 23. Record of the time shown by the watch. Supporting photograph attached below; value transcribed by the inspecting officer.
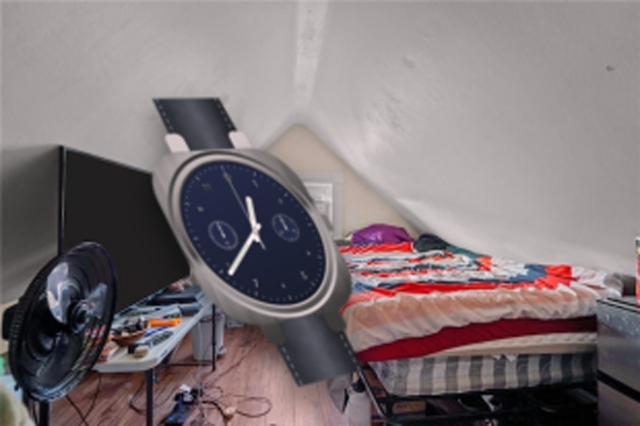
12:39
